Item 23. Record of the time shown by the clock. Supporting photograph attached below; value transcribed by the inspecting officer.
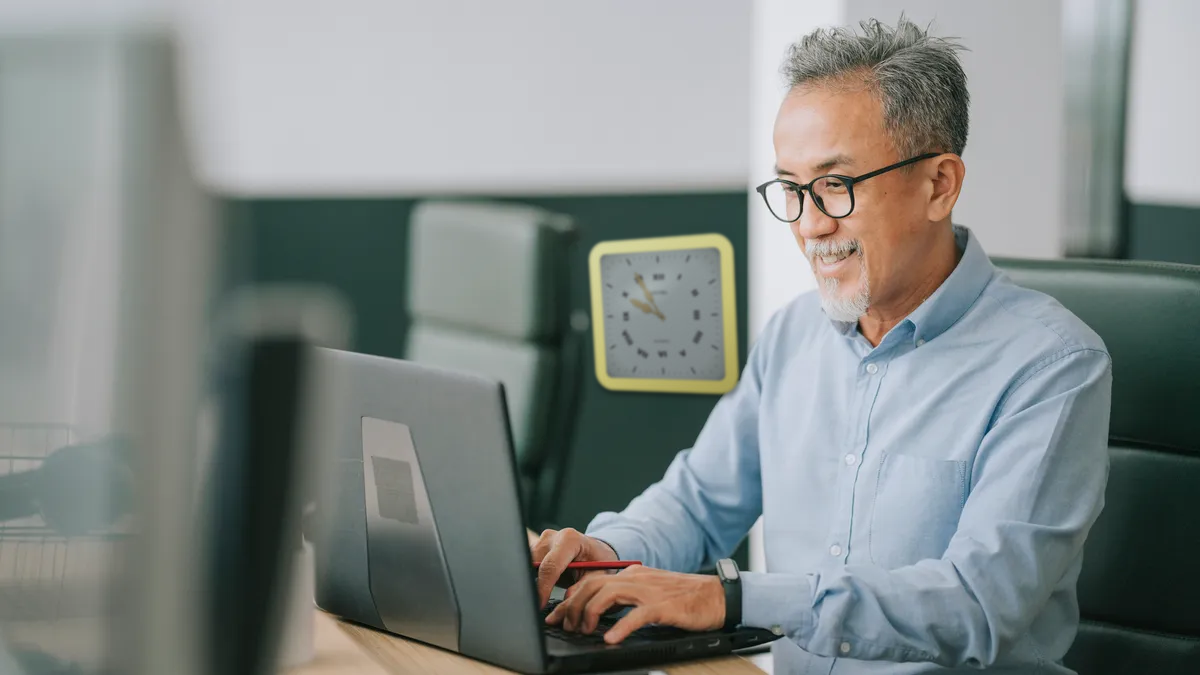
9:55
